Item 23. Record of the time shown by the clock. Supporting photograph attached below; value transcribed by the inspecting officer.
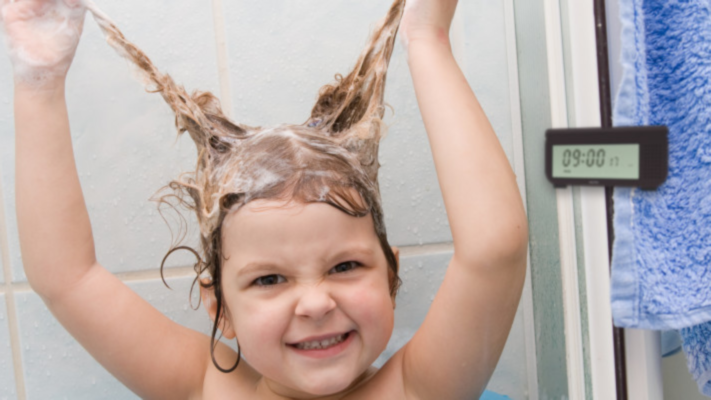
9:00
